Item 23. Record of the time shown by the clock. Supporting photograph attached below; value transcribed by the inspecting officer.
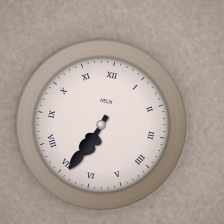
6:34
